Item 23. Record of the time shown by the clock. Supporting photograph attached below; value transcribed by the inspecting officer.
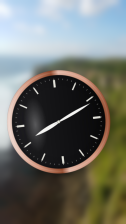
8:11
